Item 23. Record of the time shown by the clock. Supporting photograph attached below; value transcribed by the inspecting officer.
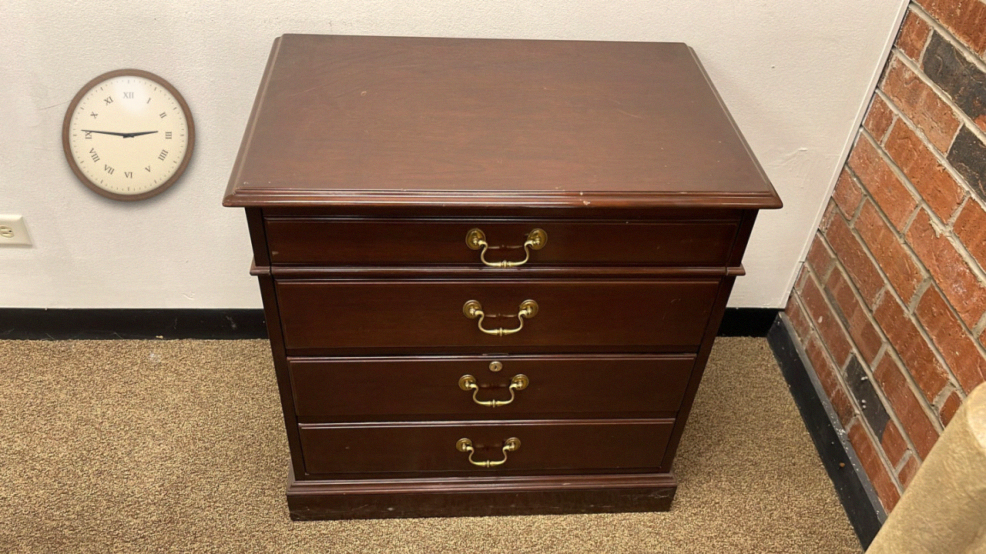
2:46
